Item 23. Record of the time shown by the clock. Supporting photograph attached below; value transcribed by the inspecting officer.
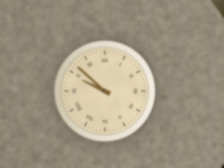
9:52
